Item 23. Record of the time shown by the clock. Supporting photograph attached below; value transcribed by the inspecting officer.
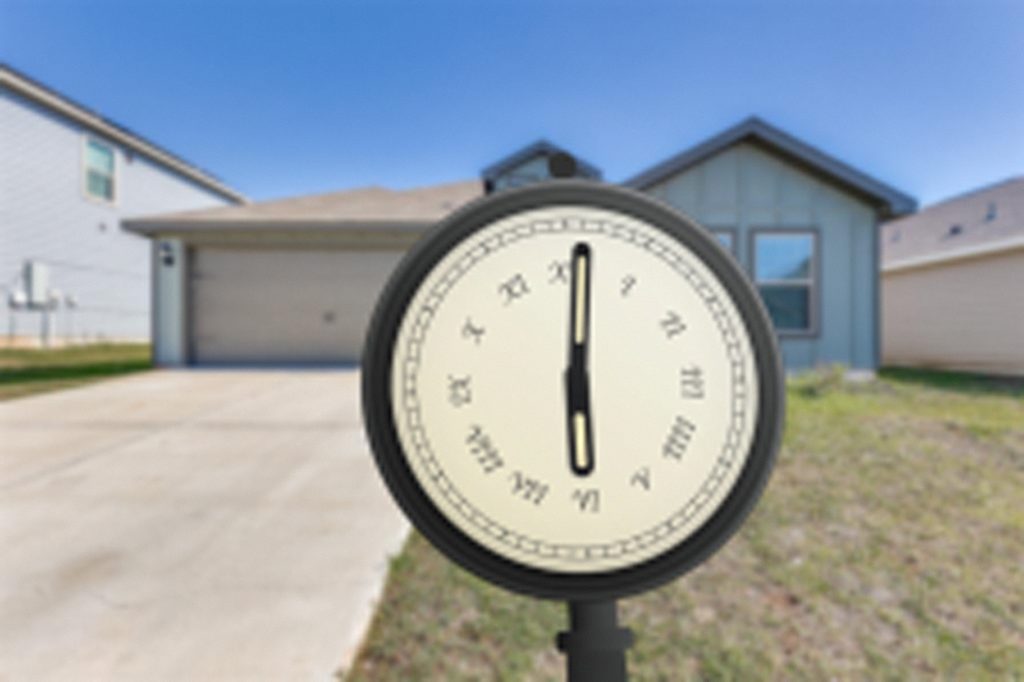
6:01
